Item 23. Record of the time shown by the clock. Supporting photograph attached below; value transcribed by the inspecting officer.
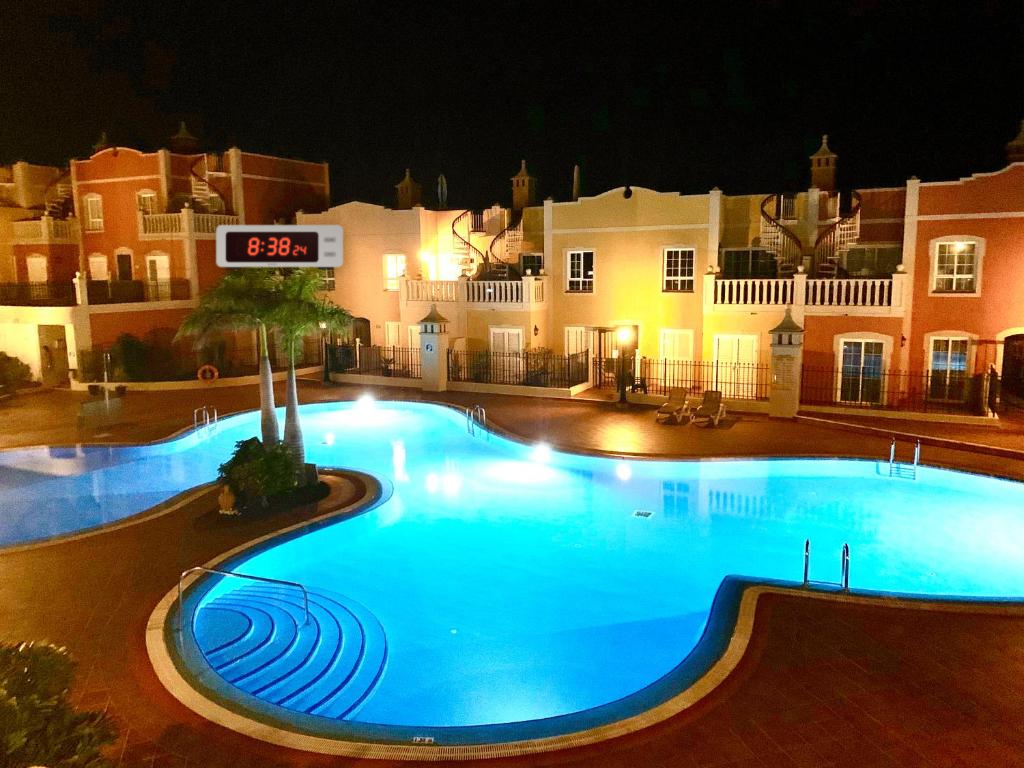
8:38:24
